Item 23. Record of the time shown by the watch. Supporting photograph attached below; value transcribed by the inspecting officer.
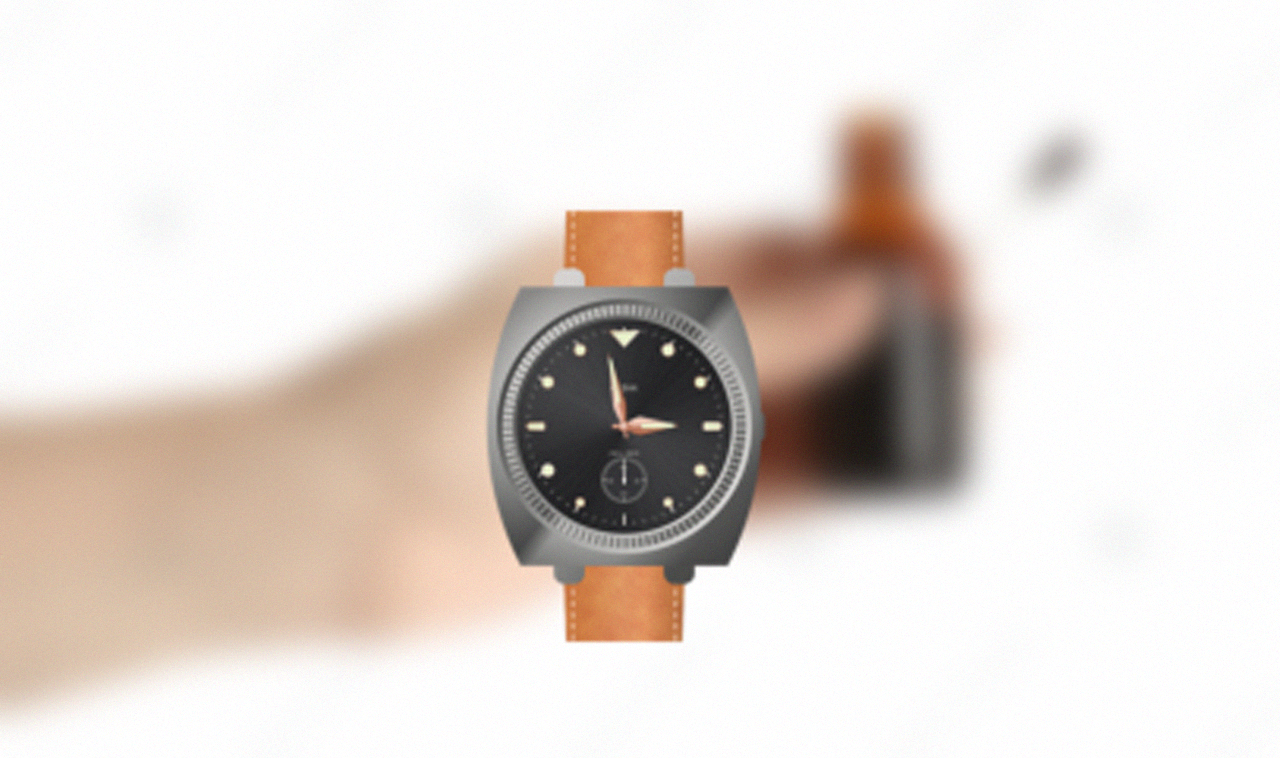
2:58
